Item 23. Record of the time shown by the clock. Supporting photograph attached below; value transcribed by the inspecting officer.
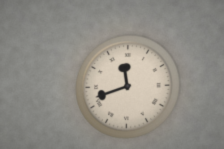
11:42
